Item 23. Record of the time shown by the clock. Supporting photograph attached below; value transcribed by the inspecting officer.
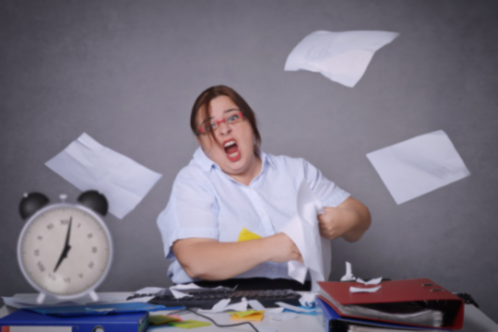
7:02
